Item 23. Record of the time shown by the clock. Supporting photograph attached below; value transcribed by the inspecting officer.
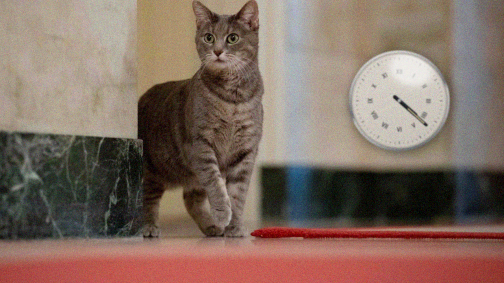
4:22
